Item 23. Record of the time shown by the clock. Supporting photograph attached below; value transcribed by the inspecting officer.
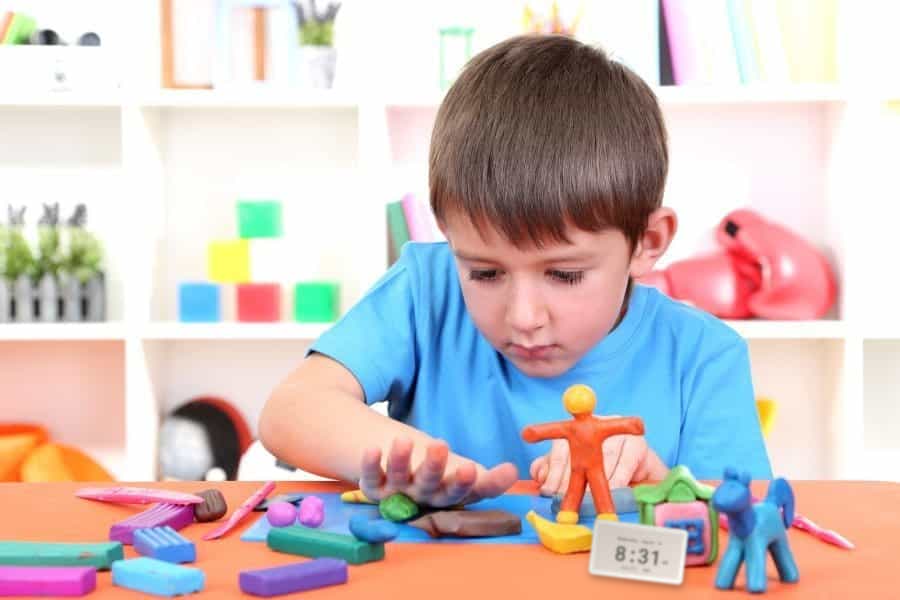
8:31
